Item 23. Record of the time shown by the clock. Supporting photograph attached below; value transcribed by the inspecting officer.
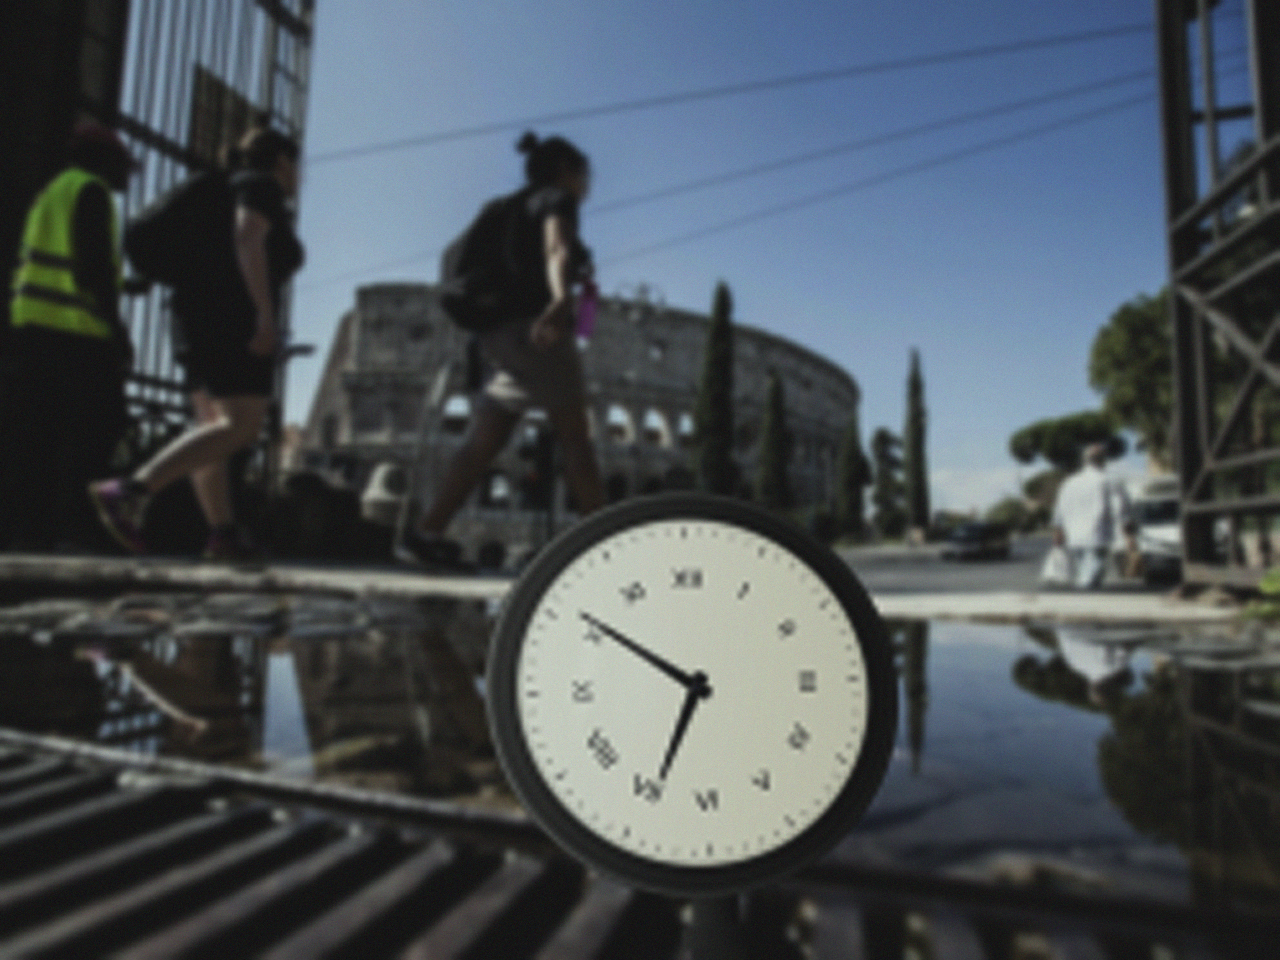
6:51
